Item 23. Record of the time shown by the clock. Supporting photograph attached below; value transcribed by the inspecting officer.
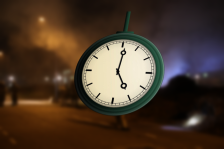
5:01
